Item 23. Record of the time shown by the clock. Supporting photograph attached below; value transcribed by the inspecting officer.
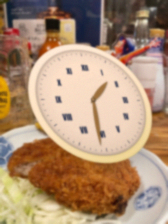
1:31
